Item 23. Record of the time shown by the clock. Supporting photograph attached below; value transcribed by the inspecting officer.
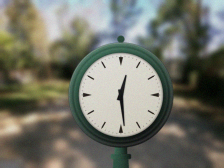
12:29
